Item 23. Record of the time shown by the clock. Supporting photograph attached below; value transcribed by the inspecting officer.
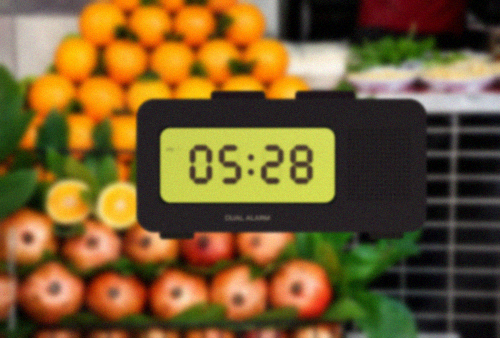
5:28
